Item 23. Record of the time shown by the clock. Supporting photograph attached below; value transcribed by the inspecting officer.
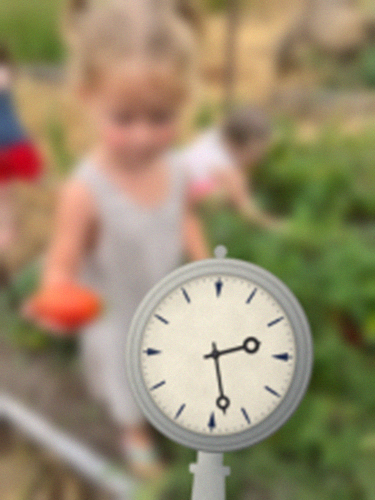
2:28
